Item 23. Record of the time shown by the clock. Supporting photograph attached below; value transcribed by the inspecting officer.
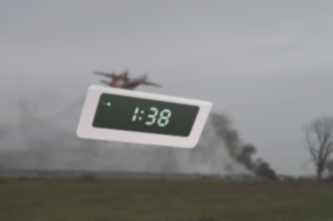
1:38
